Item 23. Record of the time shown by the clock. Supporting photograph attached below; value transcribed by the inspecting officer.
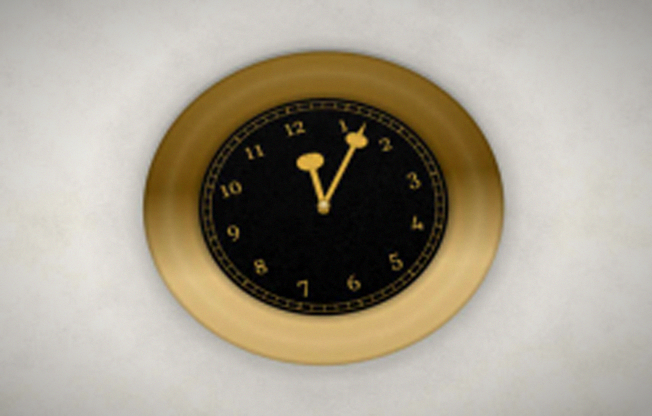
12:07
